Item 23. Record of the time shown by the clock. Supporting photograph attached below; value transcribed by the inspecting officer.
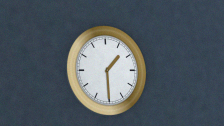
1:30
